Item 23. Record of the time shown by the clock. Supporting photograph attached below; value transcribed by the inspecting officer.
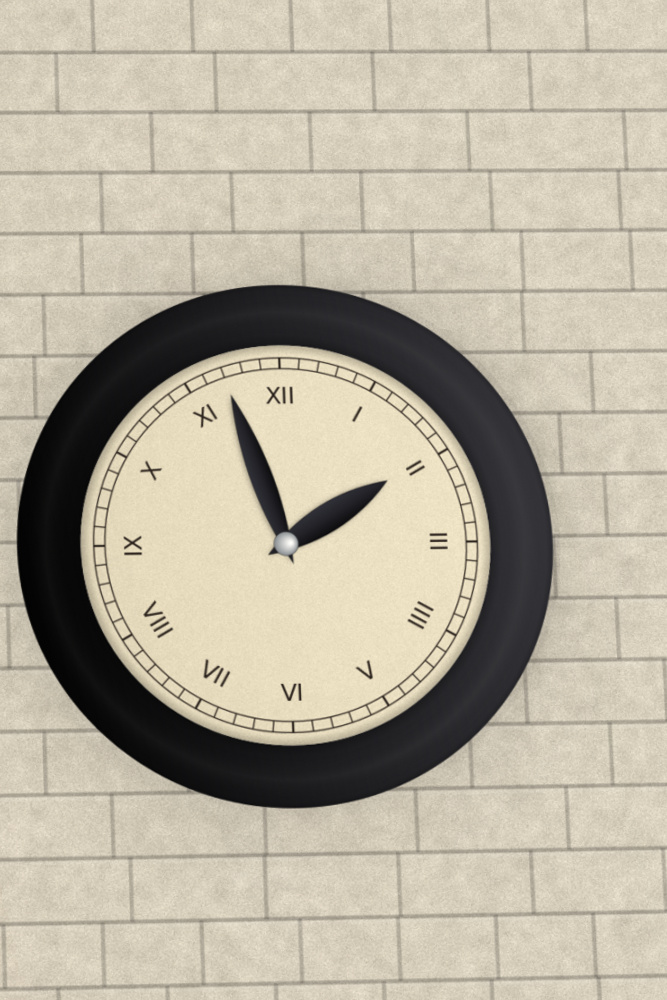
1:57
